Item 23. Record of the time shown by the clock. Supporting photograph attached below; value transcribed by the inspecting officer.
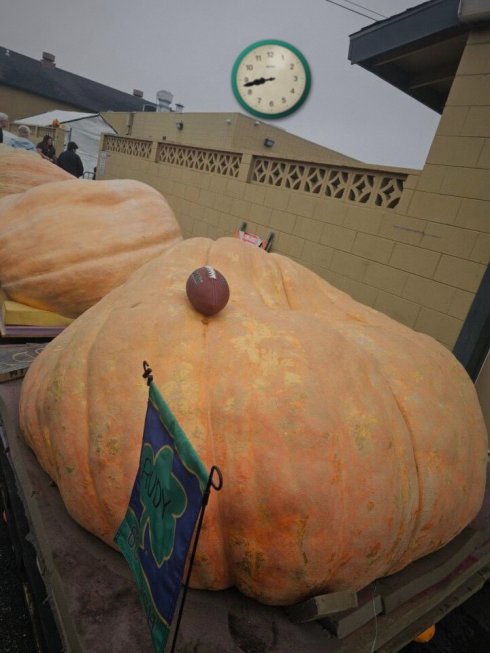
8:43
